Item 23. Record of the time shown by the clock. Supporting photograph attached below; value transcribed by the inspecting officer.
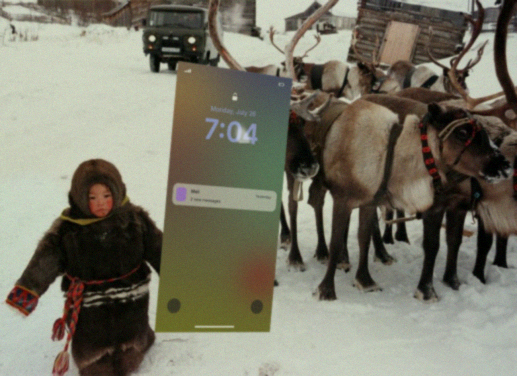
7:04
